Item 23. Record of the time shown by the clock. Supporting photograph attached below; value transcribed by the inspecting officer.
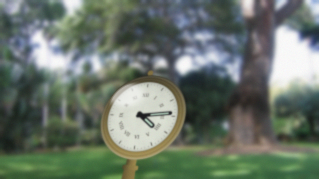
4:14
